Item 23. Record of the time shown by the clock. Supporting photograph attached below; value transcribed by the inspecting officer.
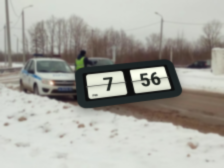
7:56
